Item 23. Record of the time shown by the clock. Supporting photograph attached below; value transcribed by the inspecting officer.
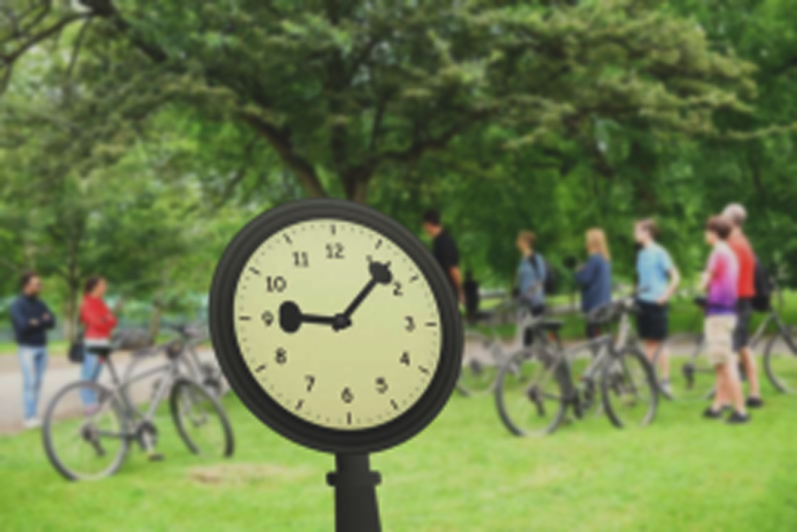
9:07
